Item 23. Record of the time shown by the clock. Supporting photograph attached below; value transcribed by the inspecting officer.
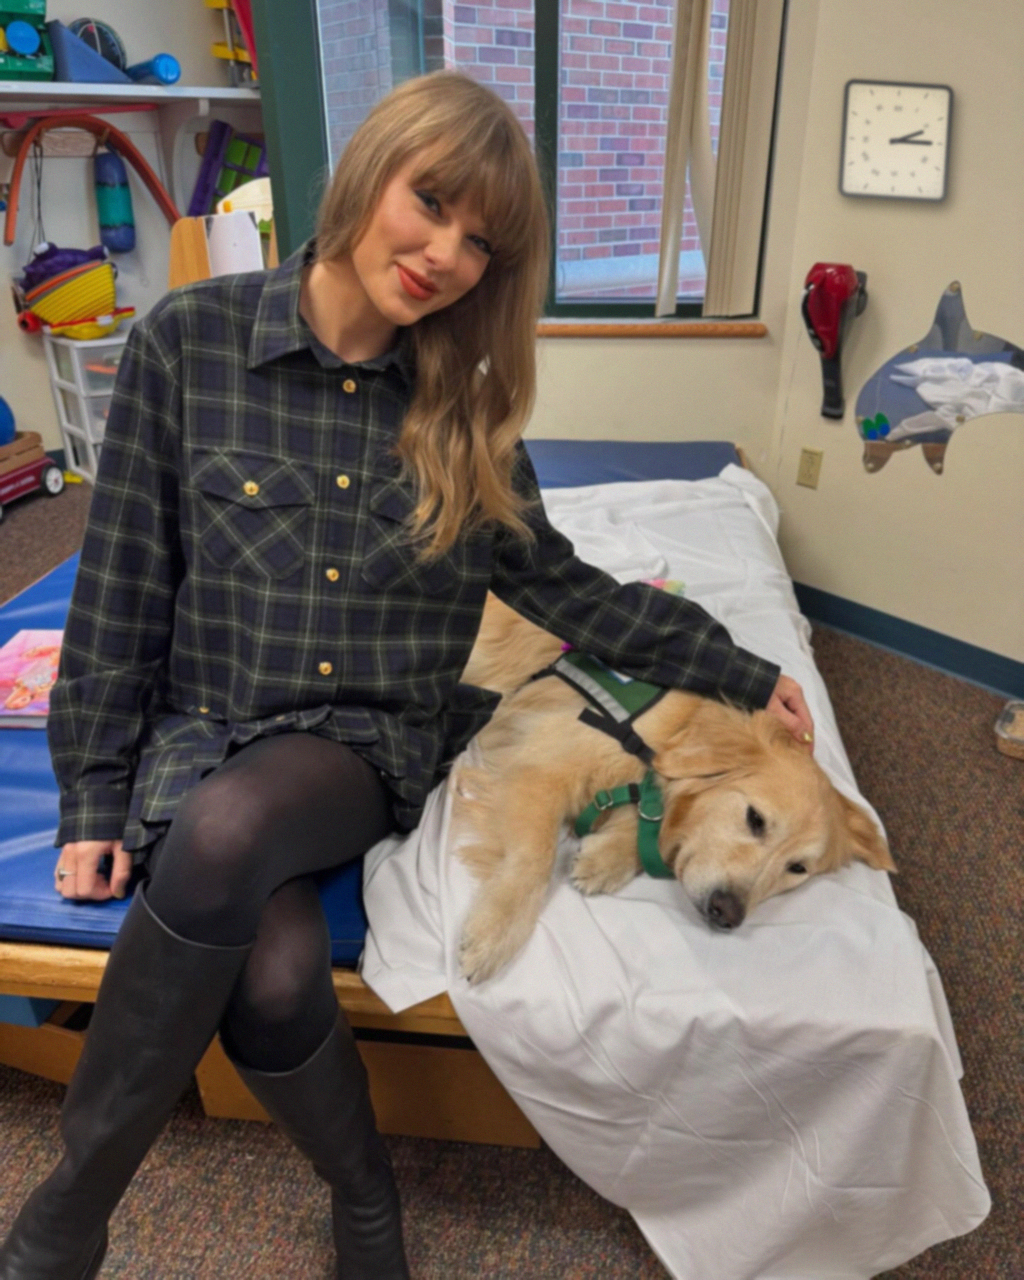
2:15
